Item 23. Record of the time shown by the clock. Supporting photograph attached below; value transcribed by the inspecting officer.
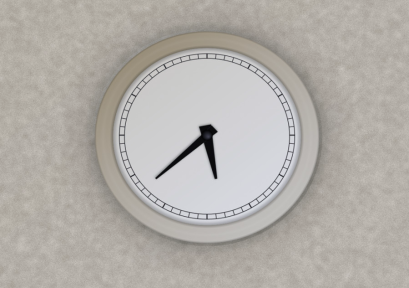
5:38
